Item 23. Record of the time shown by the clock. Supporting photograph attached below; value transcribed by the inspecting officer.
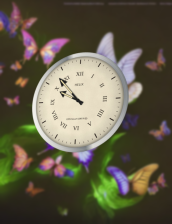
9:53
